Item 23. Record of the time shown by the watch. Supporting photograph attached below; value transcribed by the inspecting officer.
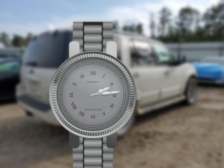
2:14
